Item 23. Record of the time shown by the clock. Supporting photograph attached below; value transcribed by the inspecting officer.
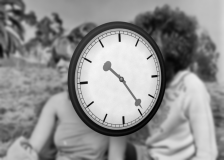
10:24
